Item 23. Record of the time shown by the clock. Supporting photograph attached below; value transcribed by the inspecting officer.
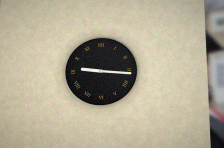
9:16
